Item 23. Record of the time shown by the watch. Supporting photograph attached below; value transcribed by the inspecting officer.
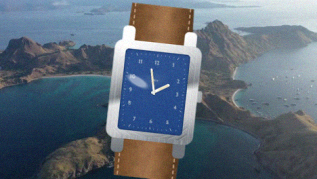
1:58
